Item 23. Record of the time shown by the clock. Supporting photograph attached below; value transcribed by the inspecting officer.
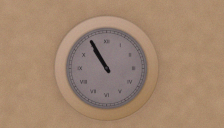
10:55
